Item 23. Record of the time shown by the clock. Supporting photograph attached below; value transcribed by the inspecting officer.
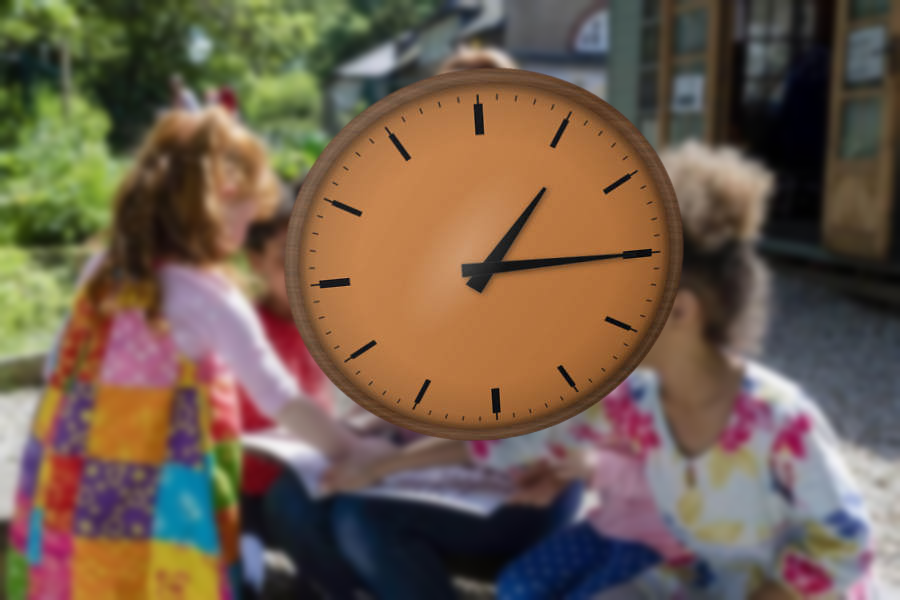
1:15
